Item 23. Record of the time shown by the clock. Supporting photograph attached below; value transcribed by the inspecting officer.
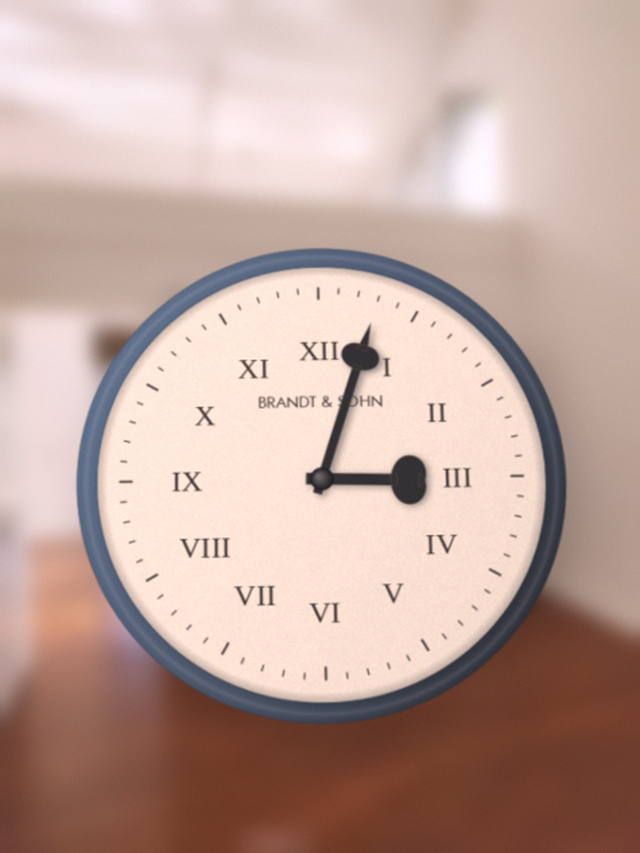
3:03
